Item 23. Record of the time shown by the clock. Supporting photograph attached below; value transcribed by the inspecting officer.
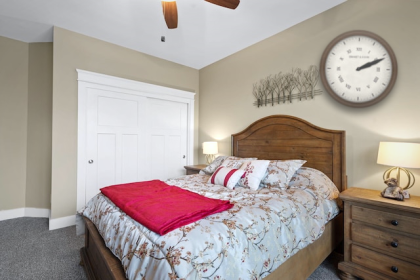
2:11
